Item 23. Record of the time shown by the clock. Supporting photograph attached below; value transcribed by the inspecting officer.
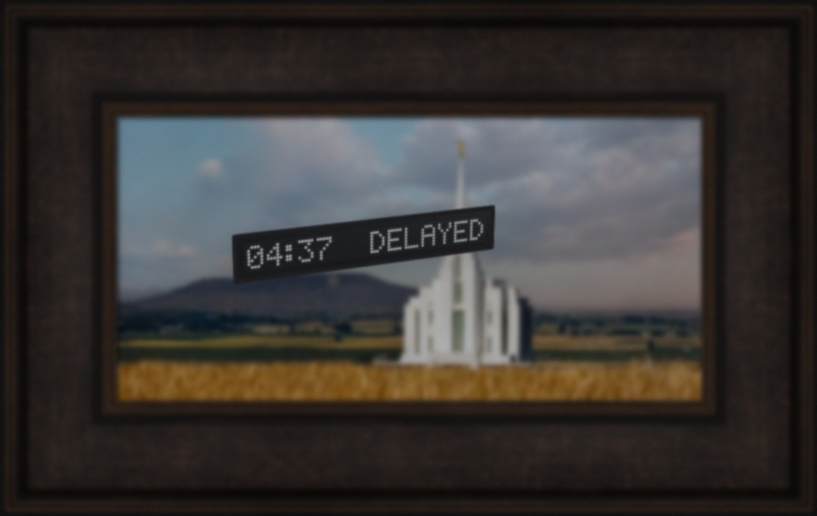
4:37
